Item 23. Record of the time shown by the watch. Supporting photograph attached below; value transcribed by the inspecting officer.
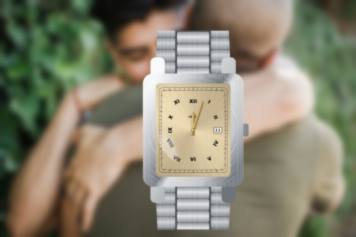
12:03
